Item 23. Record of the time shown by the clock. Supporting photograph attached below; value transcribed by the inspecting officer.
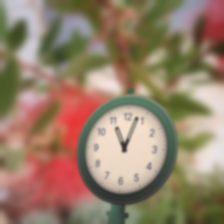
11:03
